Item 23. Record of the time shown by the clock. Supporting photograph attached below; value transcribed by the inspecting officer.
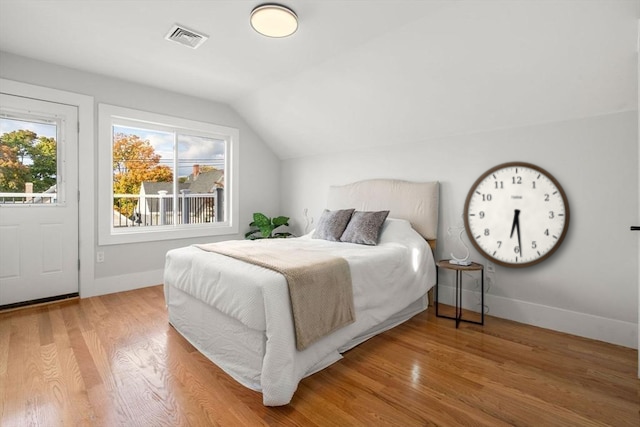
6:29
